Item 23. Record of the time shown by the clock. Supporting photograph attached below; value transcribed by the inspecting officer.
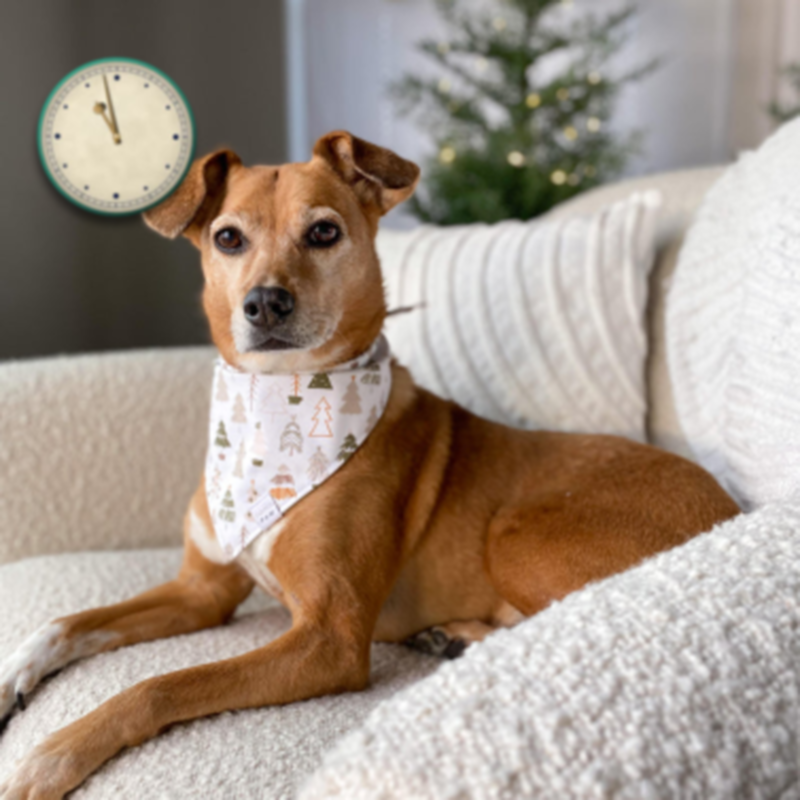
10:58
